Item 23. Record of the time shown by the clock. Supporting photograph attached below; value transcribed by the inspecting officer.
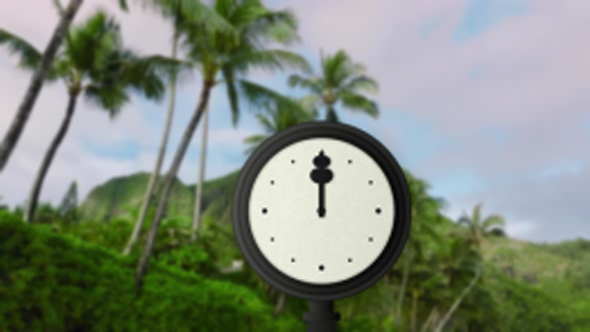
12:00
